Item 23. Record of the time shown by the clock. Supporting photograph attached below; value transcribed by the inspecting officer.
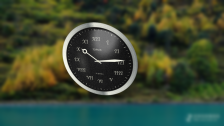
10:14
